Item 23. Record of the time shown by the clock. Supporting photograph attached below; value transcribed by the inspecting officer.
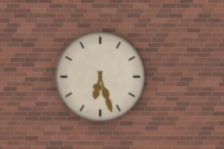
6:27
